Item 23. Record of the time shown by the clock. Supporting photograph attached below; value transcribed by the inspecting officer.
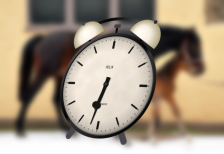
6:32
